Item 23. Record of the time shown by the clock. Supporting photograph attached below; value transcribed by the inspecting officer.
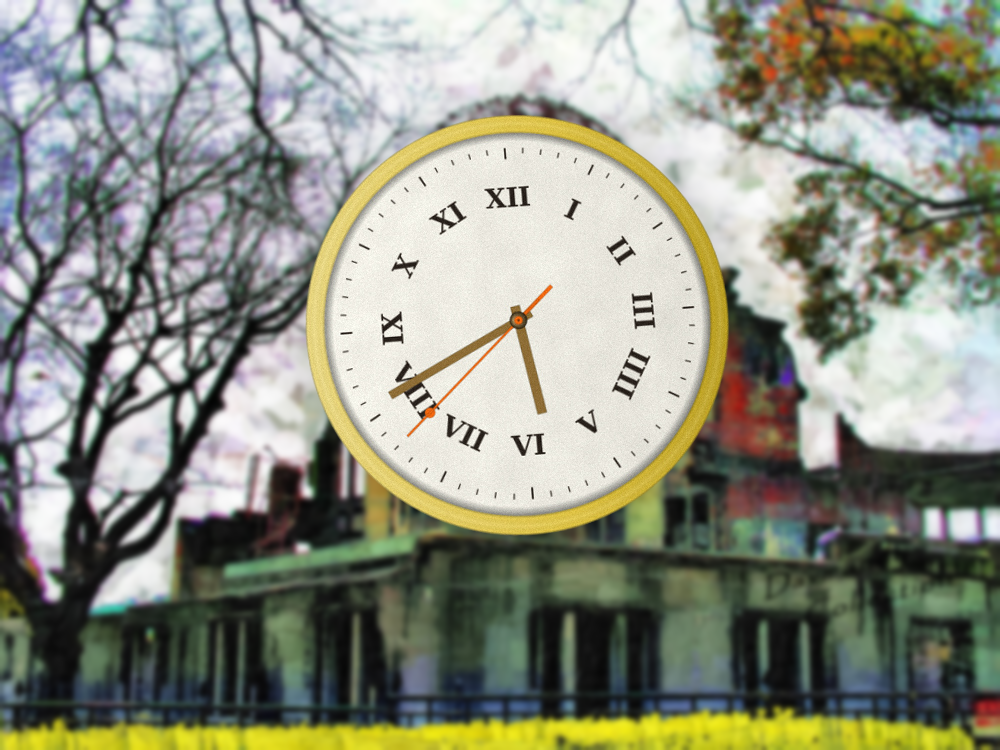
5:40:38
